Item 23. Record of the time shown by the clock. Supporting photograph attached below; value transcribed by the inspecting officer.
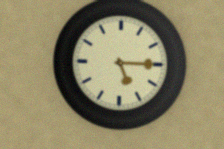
5:15
